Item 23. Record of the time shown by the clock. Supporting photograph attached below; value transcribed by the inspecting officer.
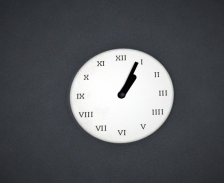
1:04
